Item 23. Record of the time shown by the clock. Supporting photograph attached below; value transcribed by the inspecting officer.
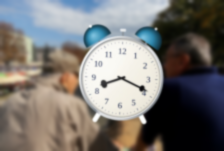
8:19
